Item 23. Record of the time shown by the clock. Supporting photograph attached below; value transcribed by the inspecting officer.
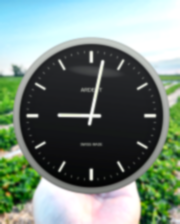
9:02
